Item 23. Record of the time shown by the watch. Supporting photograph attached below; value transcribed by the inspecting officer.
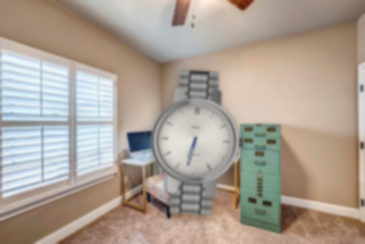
6:32
